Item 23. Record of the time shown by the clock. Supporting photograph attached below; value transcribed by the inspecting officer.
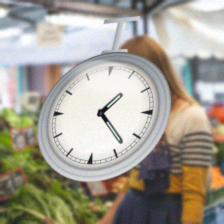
1:23
